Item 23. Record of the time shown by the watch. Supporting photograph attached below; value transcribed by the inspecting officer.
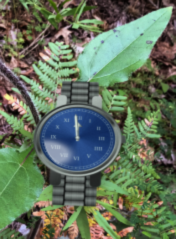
11:59
